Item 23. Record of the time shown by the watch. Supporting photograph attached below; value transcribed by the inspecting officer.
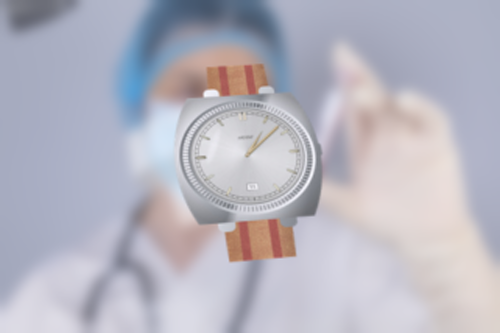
1:08
